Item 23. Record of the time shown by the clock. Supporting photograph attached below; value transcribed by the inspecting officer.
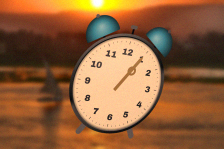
1:05
